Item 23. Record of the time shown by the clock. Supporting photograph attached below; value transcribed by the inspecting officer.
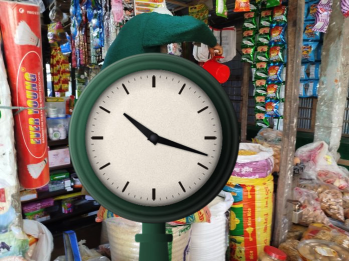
10:18
